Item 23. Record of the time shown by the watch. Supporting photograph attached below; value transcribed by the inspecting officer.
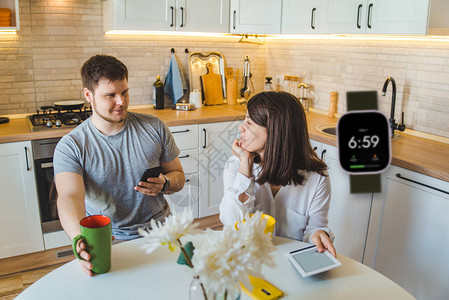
6:59
